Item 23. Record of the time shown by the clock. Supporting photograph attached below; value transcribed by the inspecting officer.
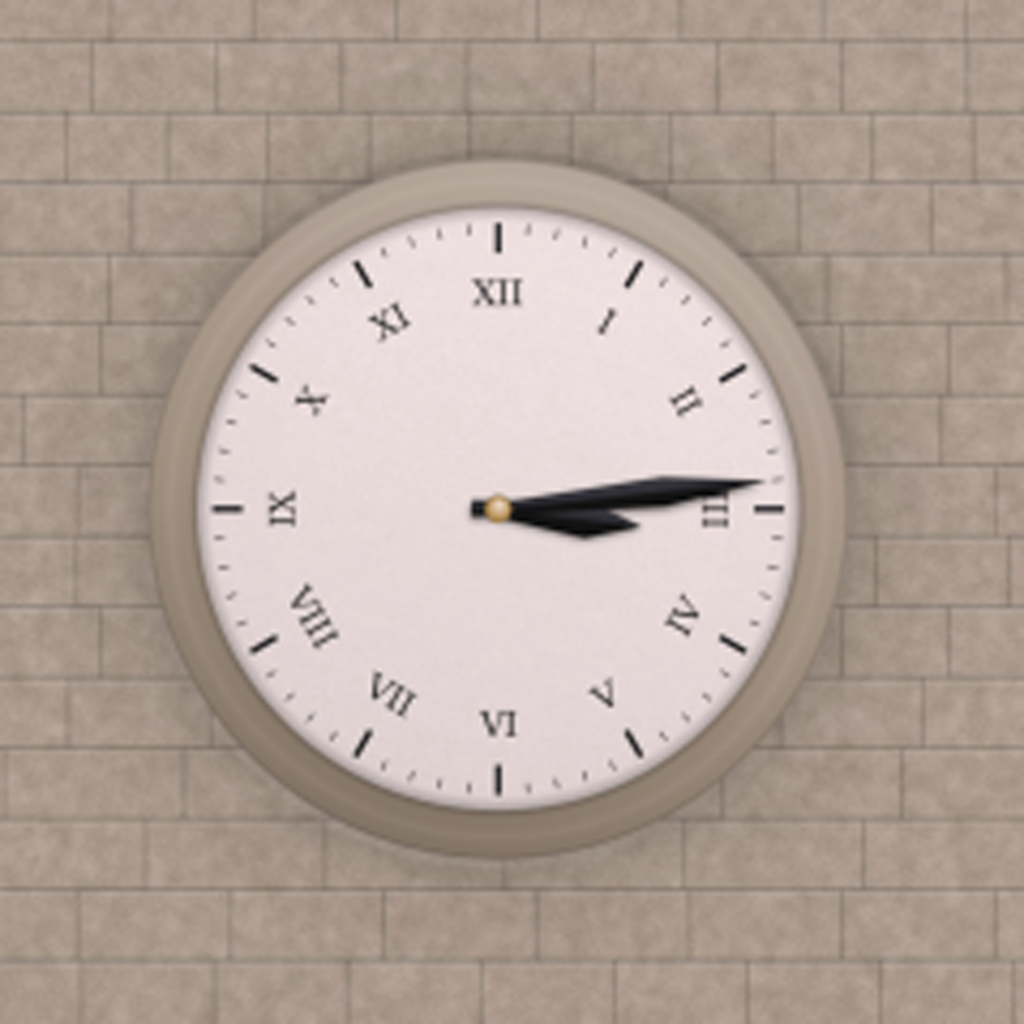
3:14
